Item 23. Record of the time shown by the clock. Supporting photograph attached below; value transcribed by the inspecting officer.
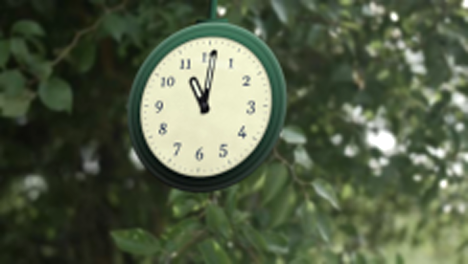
11:01
